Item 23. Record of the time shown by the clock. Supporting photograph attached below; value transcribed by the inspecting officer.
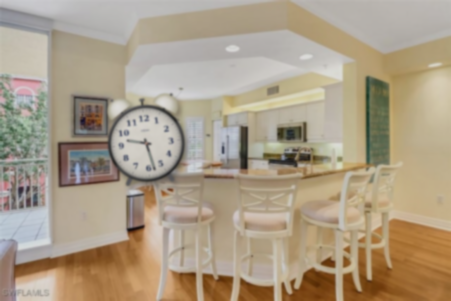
9:28
